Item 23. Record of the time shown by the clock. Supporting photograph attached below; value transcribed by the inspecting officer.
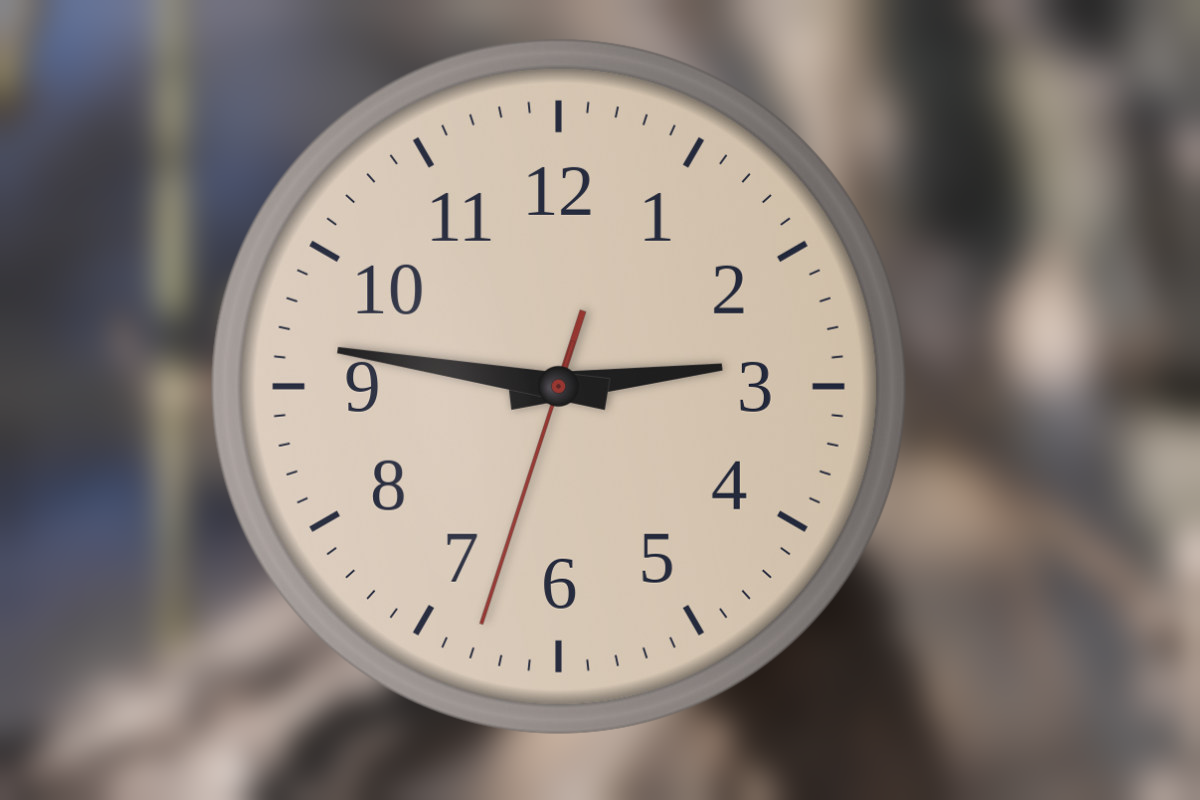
2:46:33
